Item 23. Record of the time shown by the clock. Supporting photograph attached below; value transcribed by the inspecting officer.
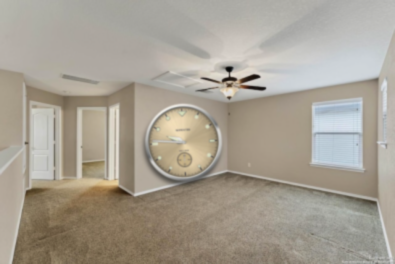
9:46
